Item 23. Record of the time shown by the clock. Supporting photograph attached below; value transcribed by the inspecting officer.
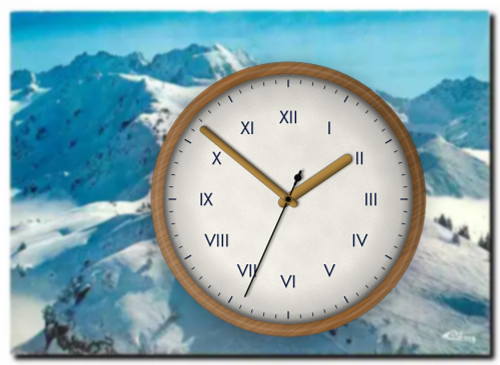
1:51:34
